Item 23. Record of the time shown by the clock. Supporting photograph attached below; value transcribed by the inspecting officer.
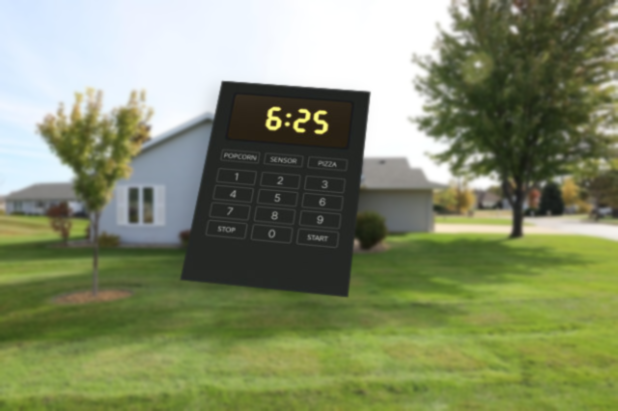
6:25
